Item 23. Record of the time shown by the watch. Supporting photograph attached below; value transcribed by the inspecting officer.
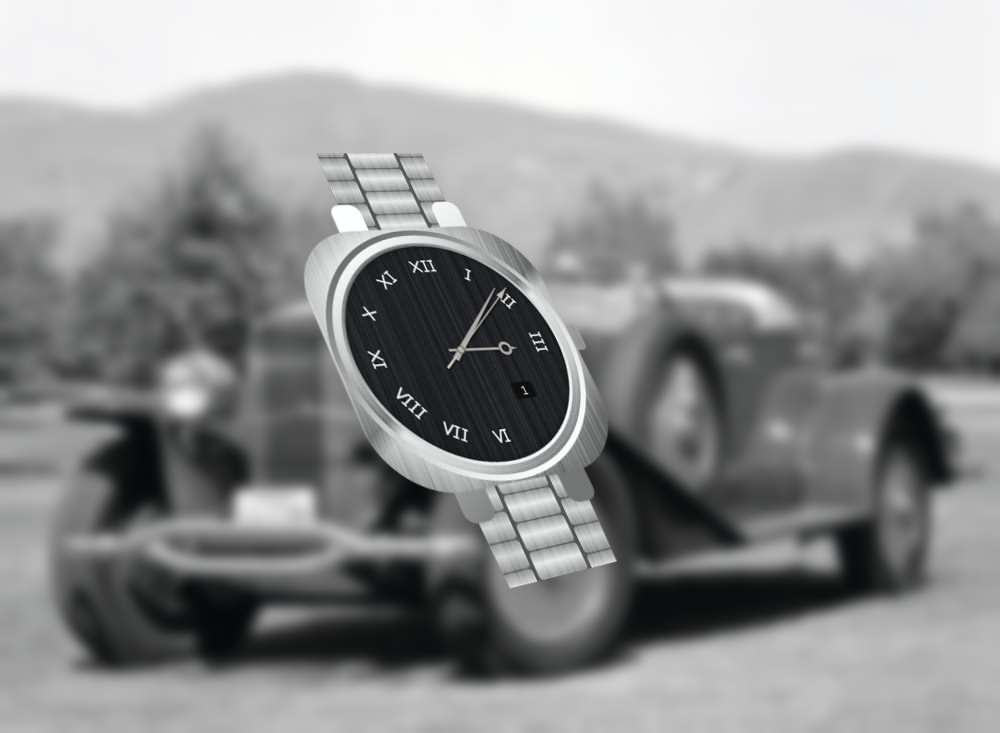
3:08:09
